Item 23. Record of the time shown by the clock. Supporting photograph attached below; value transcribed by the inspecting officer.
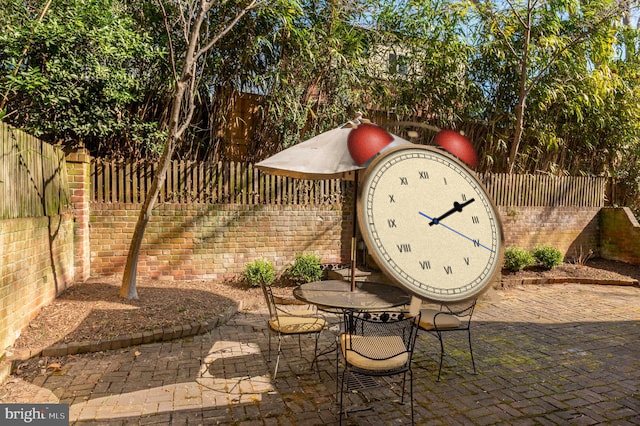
2:11:20
